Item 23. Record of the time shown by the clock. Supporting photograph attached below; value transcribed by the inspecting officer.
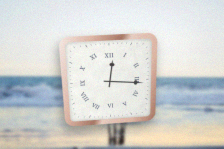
12:16
